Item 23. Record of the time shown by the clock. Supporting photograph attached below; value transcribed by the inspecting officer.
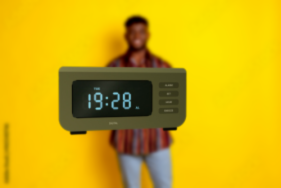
19:28
